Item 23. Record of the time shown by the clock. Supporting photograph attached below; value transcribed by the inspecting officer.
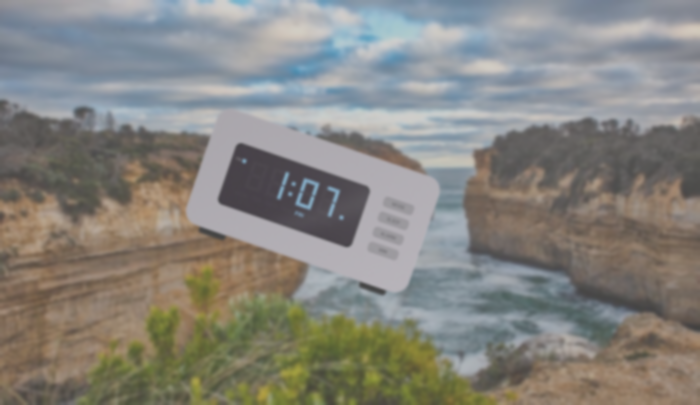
1:07
